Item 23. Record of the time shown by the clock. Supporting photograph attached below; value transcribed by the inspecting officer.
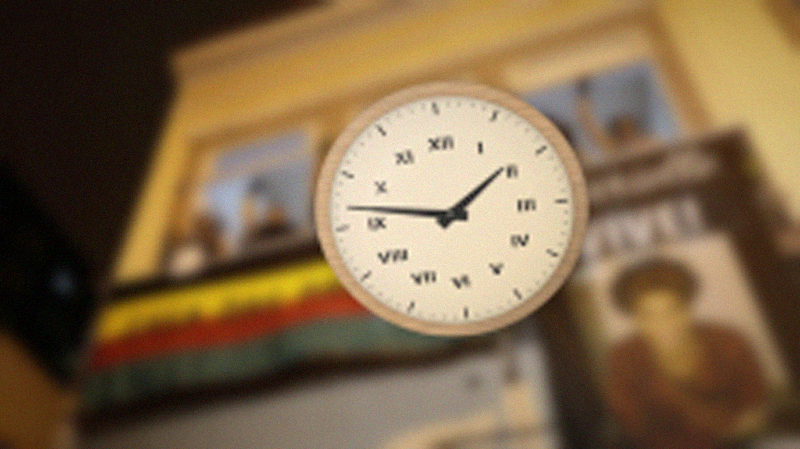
1:47
